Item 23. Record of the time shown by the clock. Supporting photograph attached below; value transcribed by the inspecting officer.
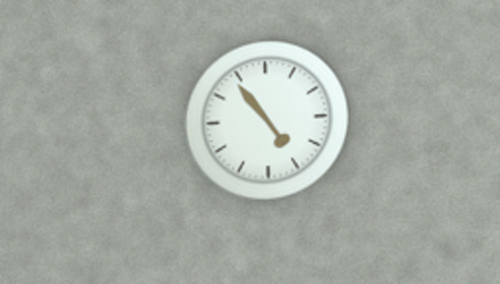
4:54
